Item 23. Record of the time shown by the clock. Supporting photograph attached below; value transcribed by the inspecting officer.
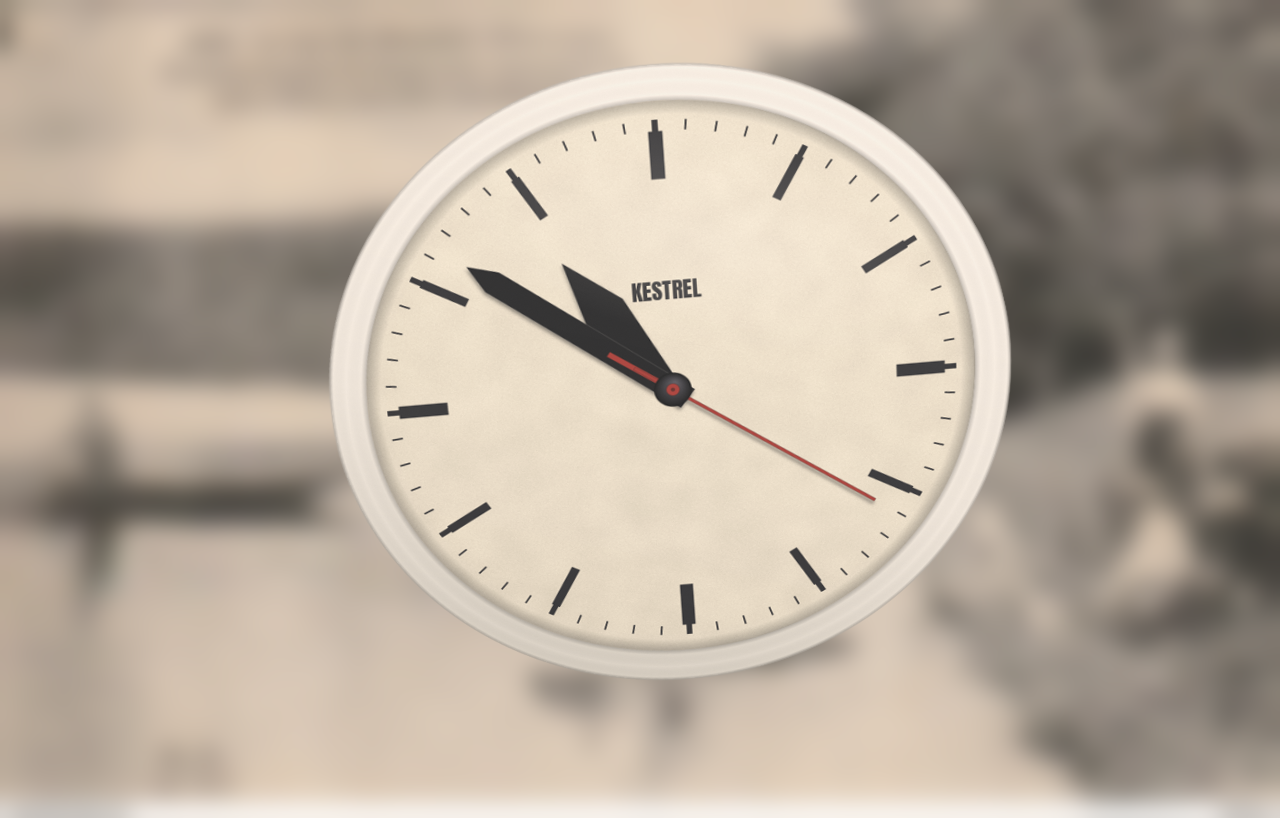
10:51:21
